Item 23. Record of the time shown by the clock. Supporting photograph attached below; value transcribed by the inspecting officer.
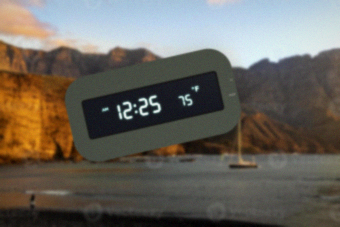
12:25
